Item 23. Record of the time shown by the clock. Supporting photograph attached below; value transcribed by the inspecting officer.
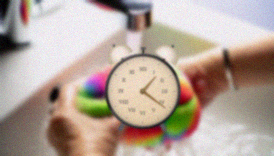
1:21
